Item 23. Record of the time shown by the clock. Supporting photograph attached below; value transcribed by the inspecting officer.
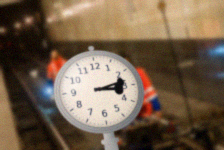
3:13
